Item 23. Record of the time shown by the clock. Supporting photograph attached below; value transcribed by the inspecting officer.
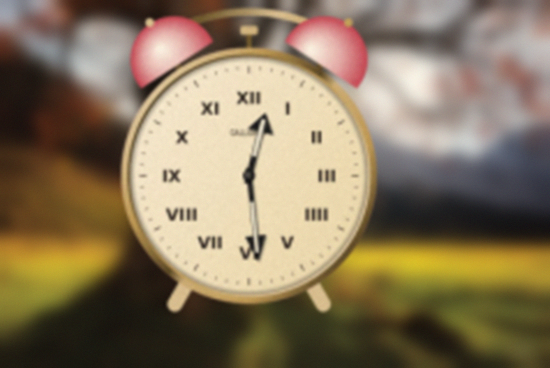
12:29
